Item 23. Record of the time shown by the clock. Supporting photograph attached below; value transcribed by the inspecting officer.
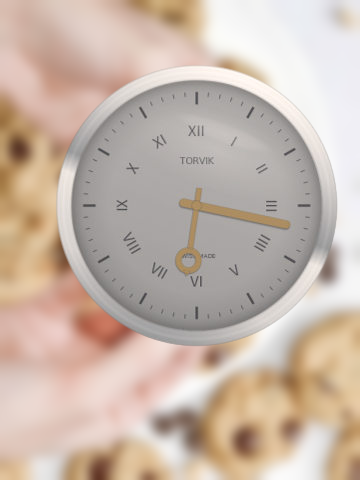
6:17
